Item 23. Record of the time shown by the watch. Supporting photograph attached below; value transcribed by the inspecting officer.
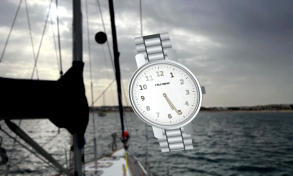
5:26
